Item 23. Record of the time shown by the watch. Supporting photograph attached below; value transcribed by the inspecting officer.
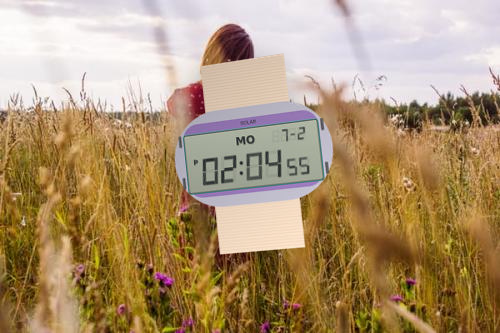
2:04:55
